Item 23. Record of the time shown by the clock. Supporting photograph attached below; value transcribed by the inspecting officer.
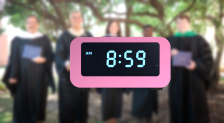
8:59
